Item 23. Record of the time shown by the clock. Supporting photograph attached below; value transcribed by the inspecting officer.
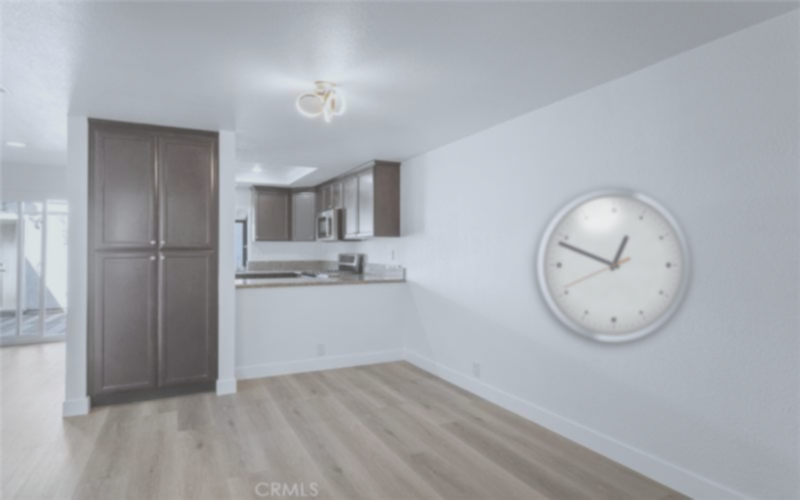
12:48:41
